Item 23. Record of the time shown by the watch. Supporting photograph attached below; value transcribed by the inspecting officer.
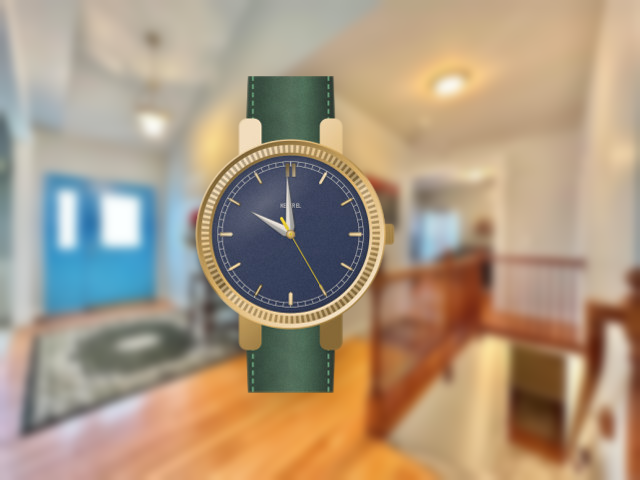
9:59:25
